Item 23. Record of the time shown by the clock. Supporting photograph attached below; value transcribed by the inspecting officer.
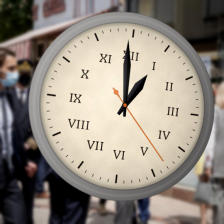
12:59:23
